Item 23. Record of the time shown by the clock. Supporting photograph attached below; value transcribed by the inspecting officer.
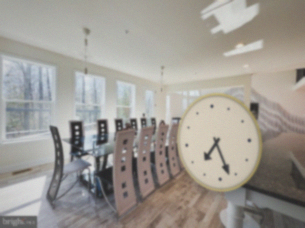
7:27
